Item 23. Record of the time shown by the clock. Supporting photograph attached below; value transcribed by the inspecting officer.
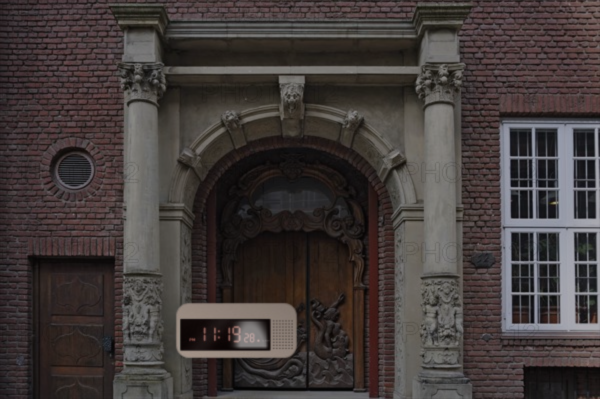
11:19
